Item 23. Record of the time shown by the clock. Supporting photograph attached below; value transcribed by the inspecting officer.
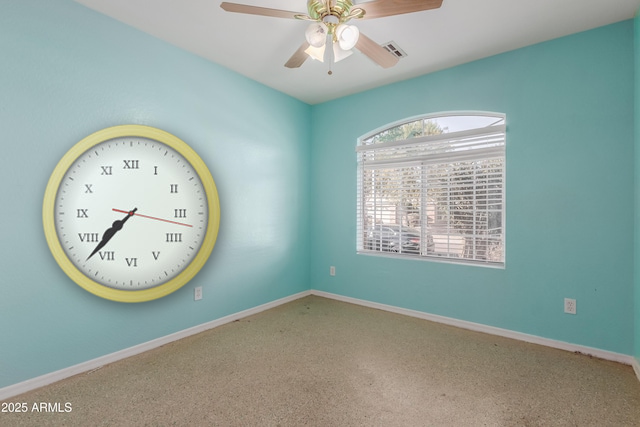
7:37:17
